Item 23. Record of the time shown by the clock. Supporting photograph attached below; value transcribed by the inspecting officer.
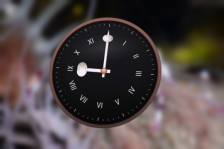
9:00
